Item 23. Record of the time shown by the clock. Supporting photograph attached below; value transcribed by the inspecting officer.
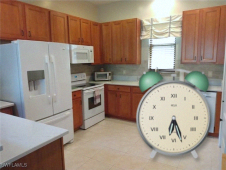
6:27
